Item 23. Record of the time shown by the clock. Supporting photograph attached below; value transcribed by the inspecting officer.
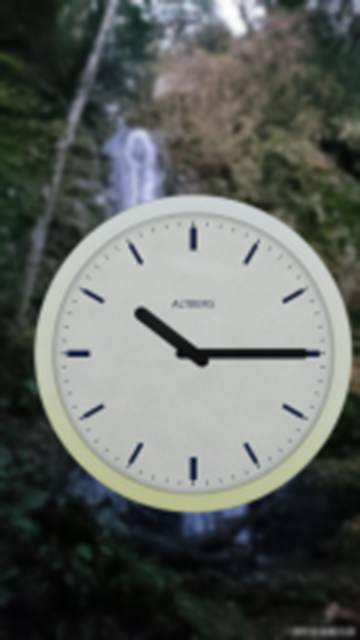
10:15
